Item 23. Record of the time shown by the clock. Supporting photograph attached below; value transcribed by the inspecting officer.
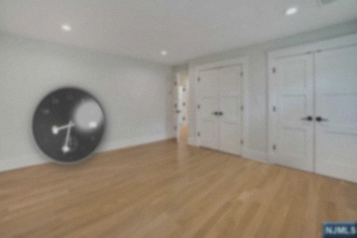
8:32
